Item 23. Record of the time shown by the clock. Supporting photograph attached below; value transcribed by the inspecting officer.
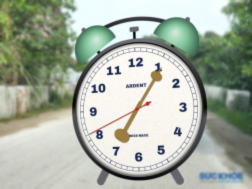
7:05:41
